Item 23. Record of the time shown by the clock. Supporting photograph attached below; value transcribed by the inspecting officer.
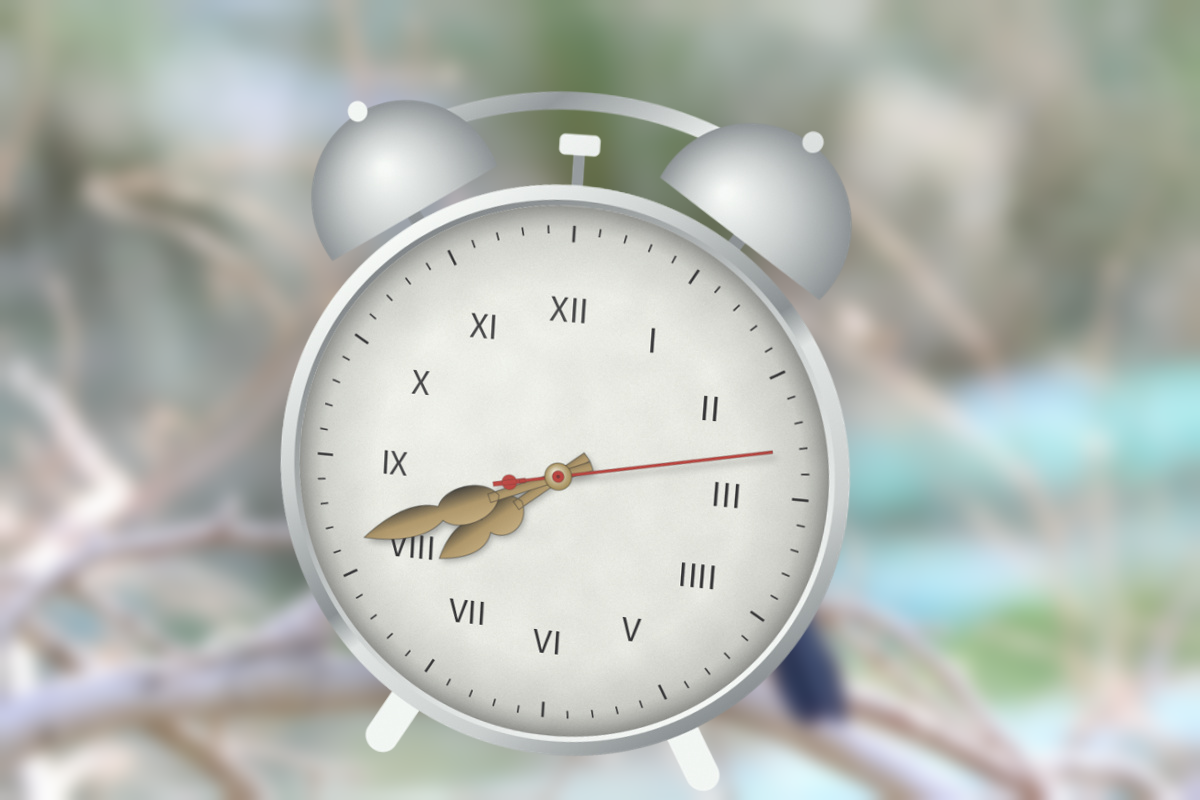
7:41:13
